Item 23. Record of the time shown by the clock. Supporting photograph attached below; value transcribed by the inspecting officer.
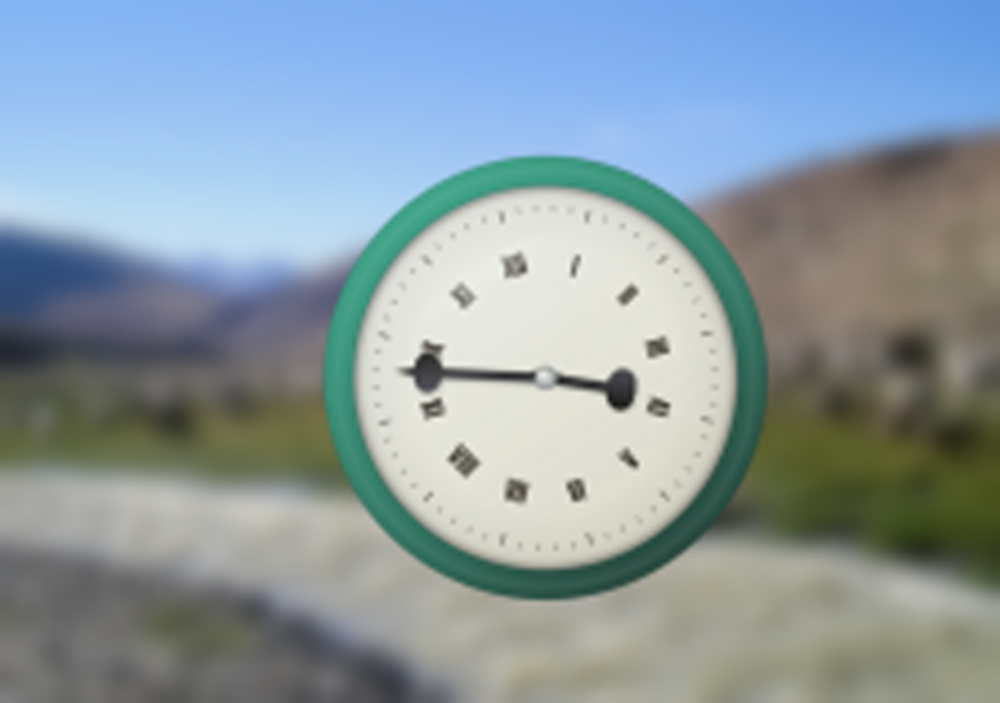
3:48
